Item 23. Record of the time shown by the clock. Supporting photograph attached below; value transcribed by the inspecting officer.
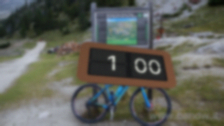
1:00
